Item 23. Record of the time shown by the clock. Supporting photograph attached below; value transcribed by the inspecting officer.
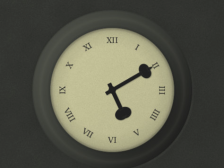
5:10
